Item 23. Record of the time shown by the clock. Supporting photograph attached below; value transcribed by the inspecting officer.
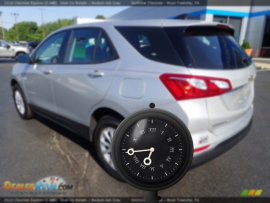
6:44
